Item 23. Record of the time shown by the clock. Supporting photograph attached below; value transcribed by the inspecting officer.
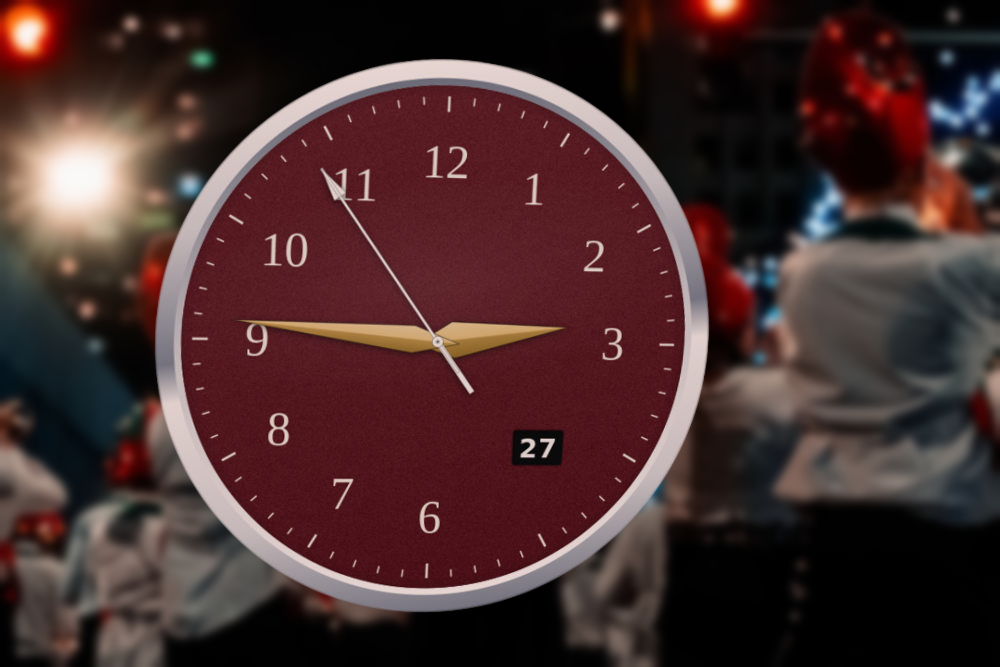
2:45:54
